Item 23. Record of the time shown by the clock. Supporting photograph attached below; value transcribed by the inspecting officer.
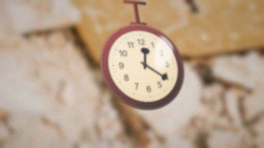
12:21
